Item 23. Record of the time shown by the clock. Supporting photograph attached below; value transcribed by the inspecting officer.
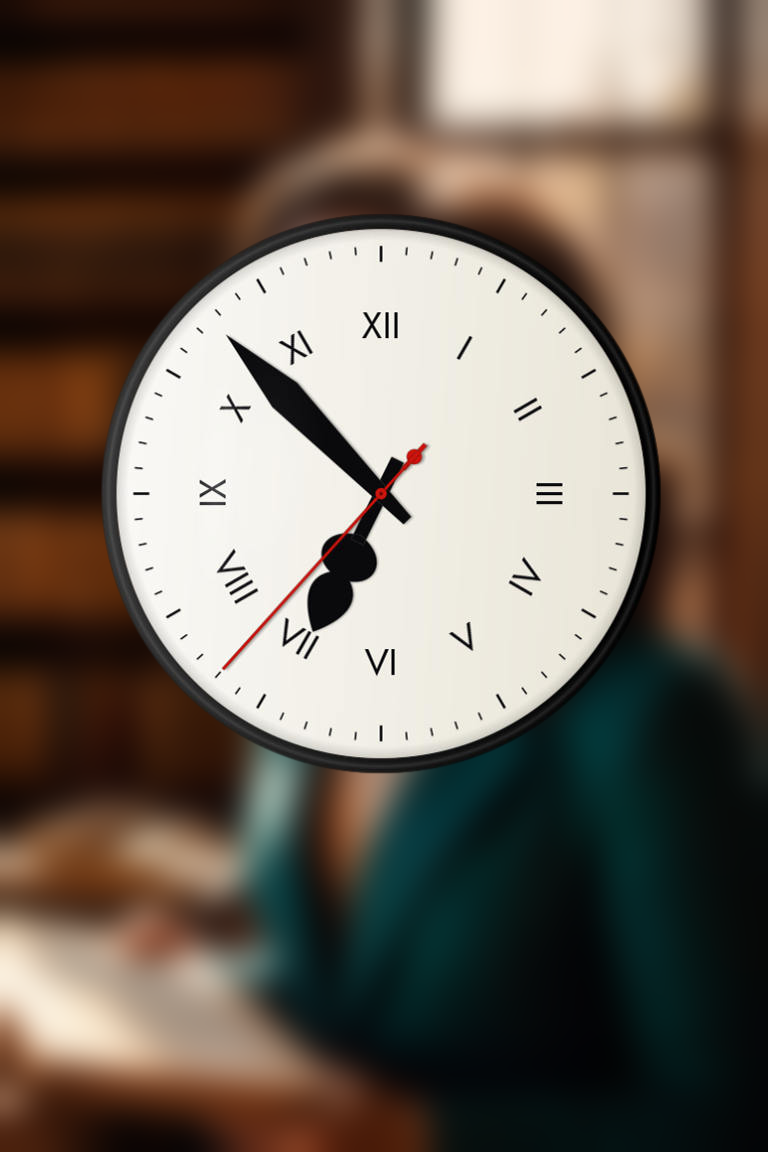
6:52:37
